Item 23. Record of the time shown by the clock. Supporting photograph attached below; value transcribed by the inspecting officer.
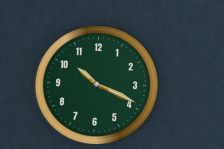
10:19
